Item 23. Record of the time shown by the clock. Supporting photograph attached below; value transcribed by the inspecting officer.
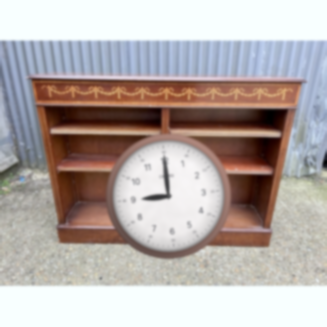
9:00
